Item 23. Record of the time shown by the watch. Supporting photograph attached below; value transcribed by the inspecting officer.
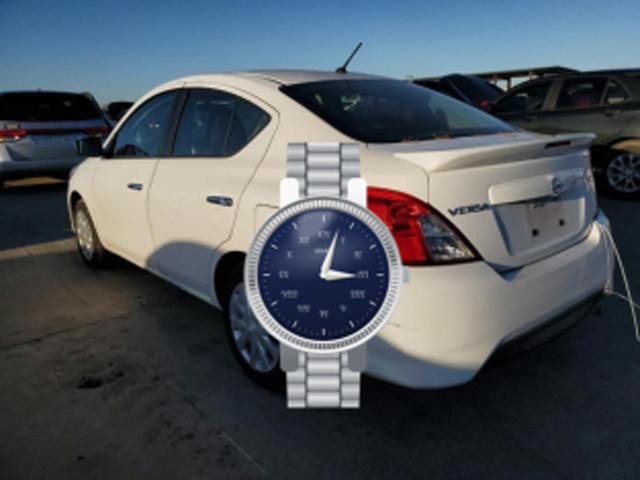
3:03
